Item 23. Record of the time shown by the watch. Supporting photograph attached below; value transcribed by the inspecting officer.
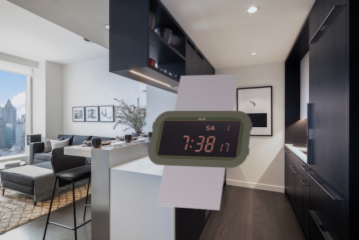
7:38:17
